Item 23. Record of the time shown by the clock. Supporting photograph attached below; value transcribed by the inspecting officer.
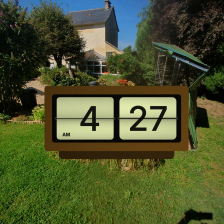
4:27
